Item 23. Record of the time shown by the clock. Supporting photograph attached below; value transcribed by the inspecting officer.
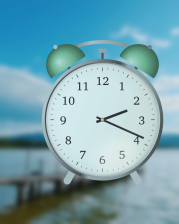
2:19
